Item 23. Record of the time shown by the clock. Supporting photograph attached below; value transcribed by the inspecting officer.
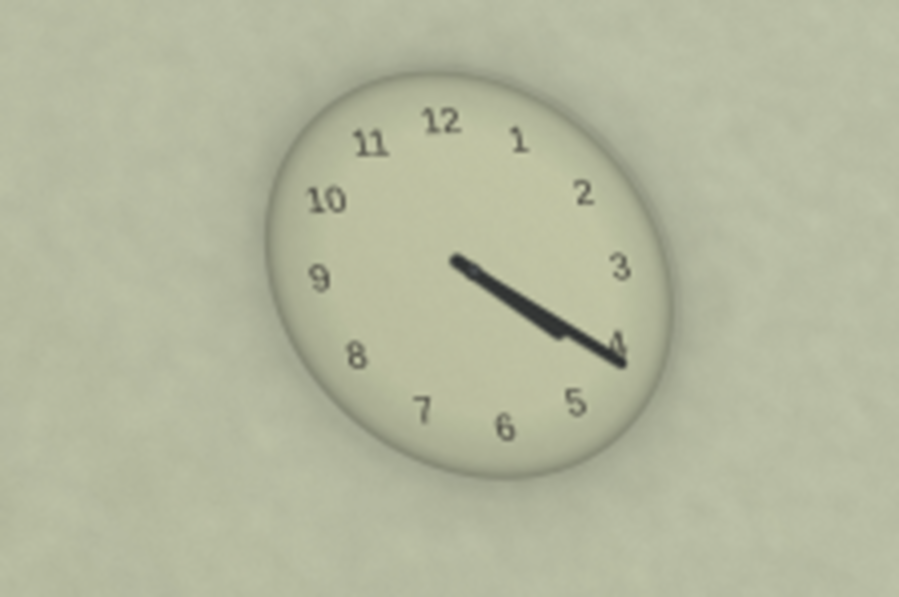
4:21
